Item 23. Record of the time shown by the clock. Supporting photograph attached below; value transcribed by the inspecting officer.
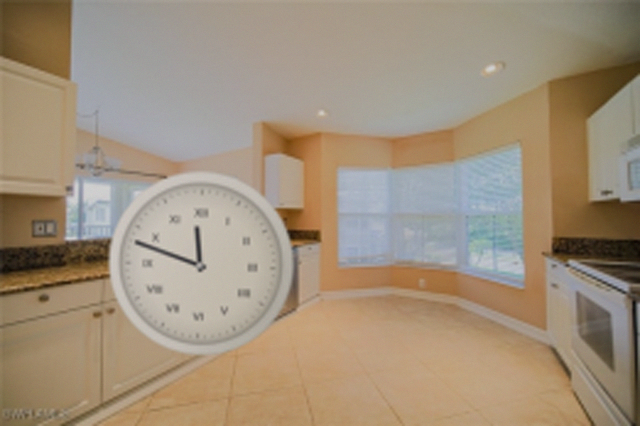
11:48
